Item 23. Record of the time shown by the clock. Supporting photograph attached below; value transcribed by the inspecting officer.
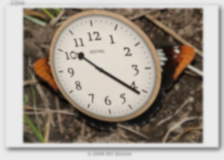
10:21
